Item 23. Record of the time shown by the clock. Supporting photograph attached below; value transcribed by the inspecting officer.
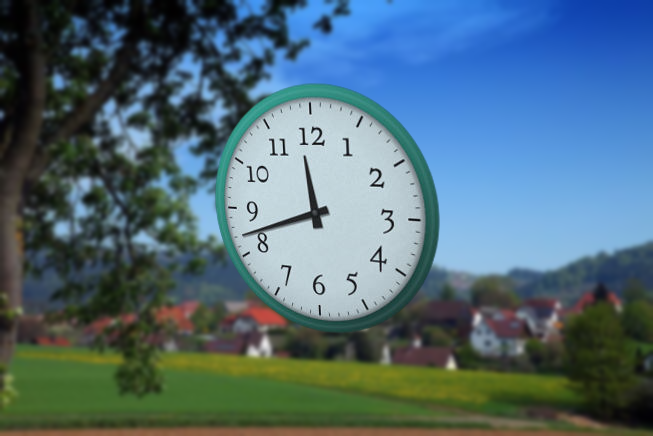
11:42
